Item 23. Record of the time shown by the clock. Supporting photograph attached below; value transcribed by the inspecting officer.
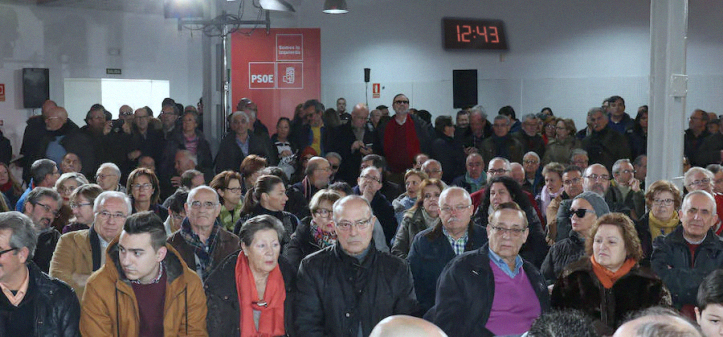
12:43
